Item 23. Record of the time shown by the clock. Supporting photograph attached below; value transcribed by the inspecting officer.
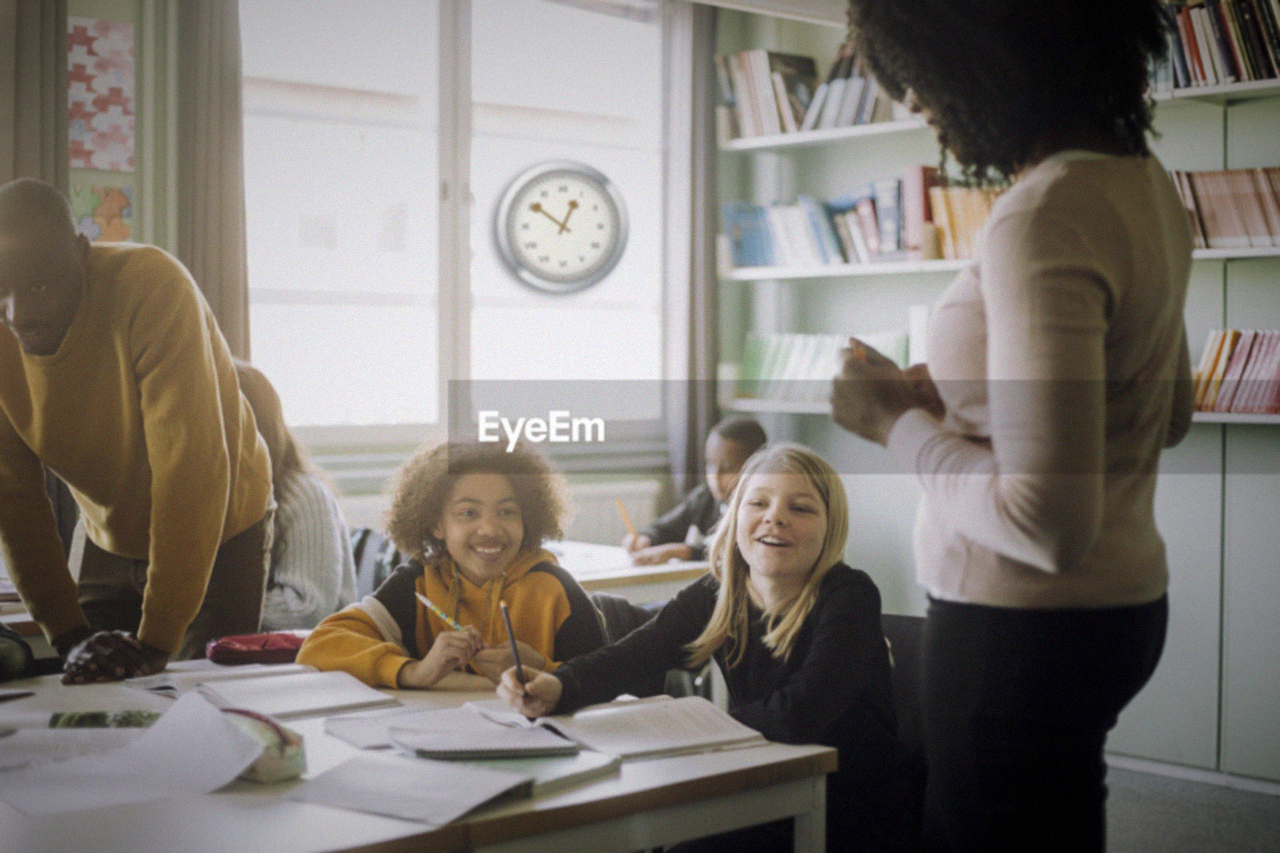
12:51
